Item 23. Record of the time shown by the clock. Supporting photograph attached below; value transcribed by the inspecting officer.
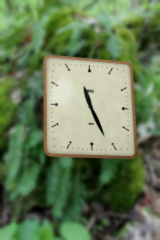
11:26
